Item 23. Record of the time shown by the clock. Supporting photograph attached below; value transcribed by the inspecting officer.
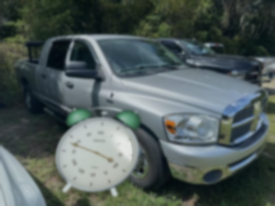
3:48
